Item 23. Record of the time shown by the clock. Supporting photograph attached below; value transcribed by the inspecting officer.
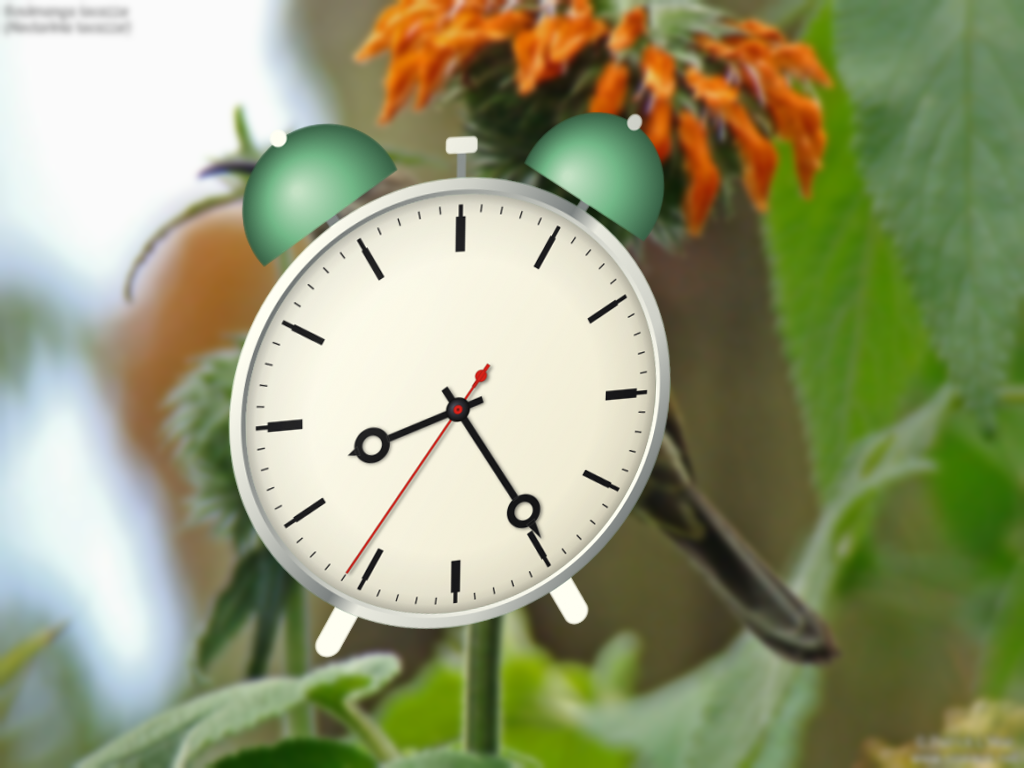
8:24:36
